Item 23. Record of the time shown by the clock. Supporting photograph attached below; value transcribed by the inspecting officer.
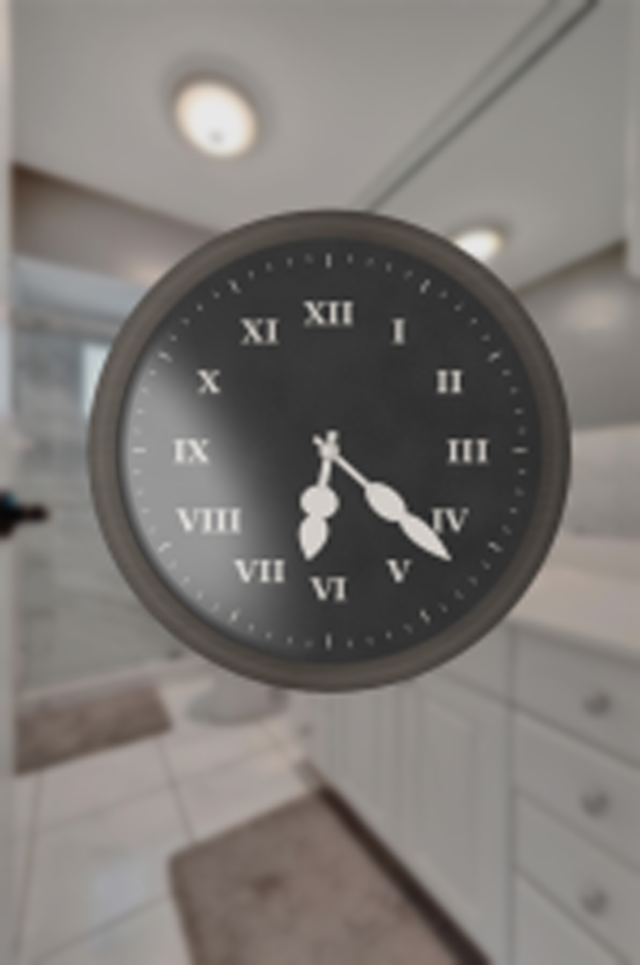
6:22
